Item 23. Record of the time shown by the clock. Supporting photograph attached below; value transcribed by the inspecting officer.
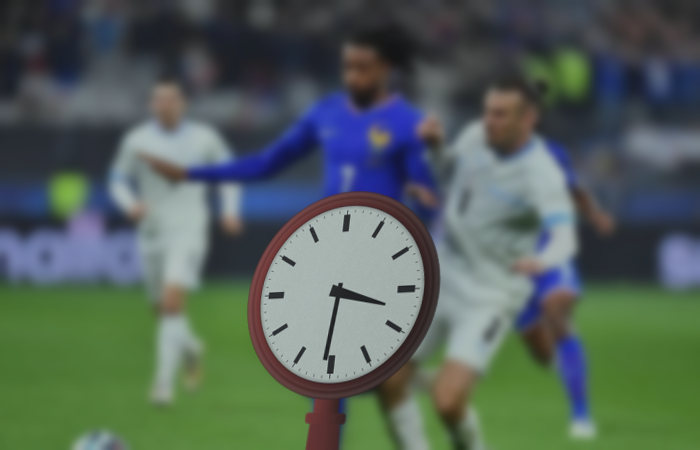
3:31
